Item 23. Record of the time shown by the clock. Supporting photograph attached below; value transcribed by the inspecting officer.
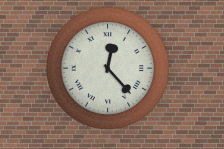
12:23
